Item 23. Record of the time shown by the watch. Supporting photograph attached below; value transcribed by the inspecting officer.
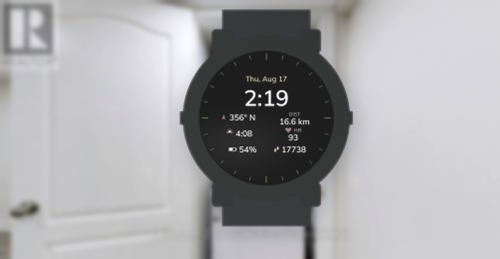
2:19
